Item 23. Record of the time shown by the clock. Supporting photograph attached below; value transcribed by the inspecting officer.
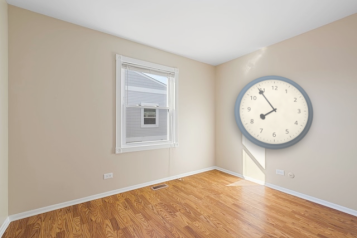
7:54
